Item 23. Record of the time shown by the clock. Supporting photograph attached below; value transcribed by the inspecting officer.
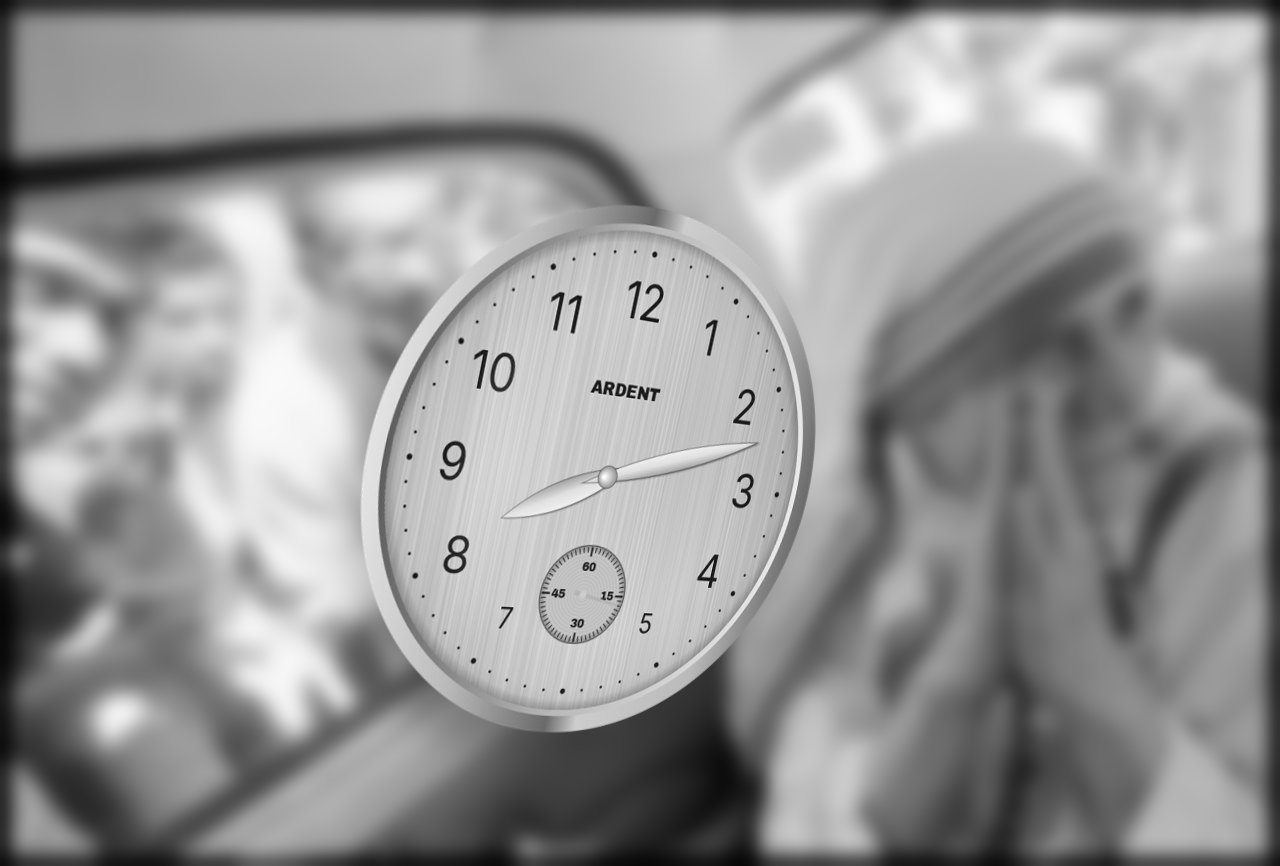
8:12:17
